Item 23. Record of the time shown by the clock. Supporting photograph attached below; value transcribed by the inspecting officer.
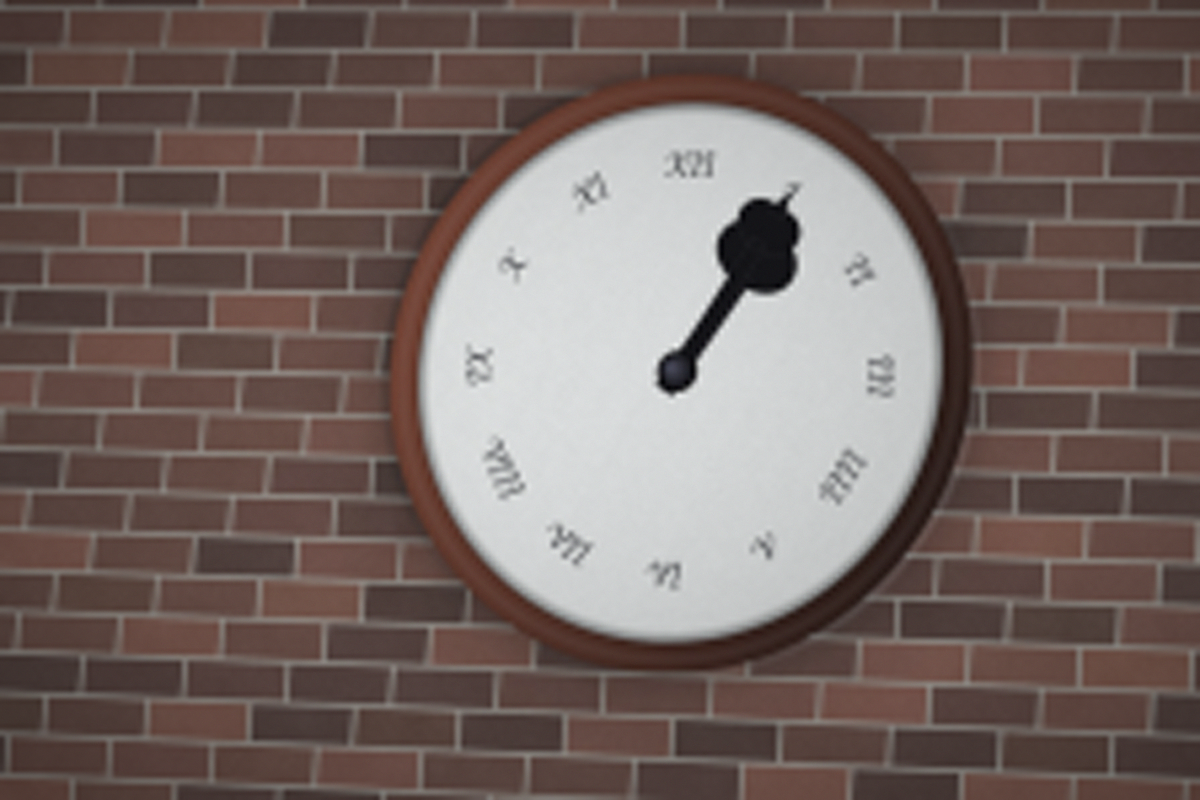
1:05
